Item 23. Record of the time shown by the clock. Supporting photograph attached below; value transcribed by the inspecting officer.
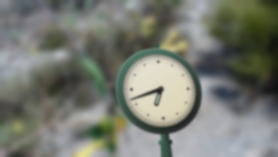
6:42
